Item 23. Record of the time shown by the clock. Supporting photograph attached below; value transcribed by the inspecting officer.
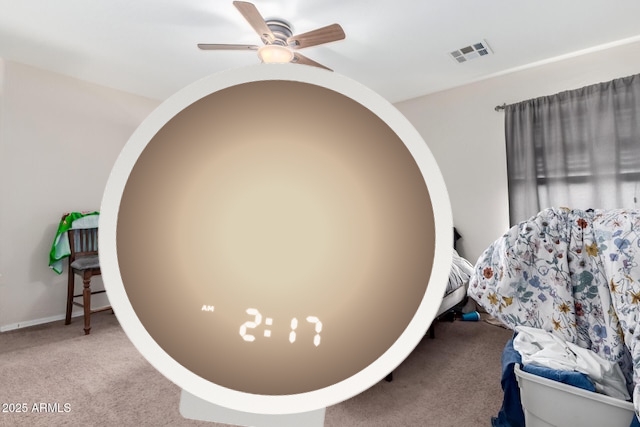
2:17
